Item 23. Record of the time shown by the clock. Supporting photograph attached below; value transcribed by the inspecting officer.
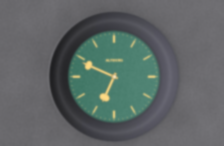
6:49
